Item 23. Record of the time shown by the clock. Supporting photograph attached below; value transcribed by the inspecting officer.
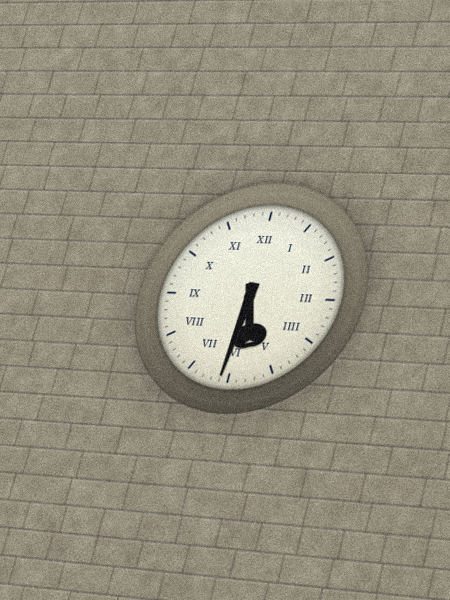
5:31
